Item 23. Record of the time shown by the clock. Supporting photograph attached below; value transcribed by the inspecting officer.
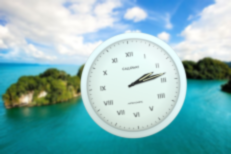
2:13
